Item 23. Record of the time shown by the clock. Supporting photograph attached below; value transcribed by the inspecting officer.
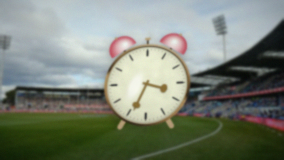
3:34
